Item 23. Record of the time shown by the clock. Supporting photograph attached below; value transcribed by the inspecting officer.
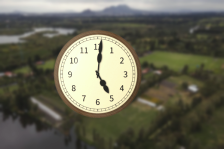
5:01
